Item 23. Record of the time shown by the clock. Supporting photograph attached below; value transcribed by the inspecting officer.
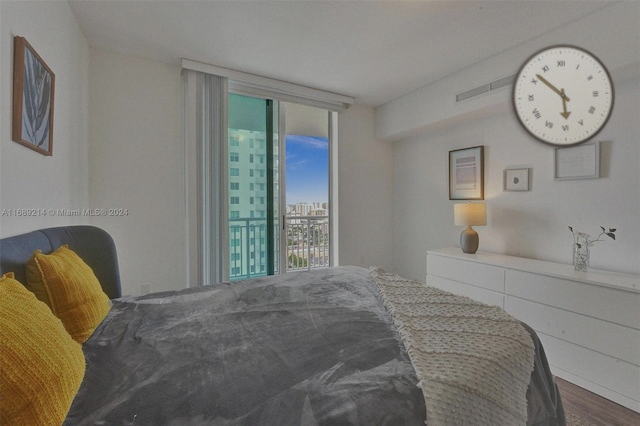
5:52
